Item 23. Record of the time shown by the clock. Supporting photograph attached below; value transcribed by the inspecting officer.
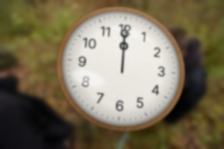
12:00
